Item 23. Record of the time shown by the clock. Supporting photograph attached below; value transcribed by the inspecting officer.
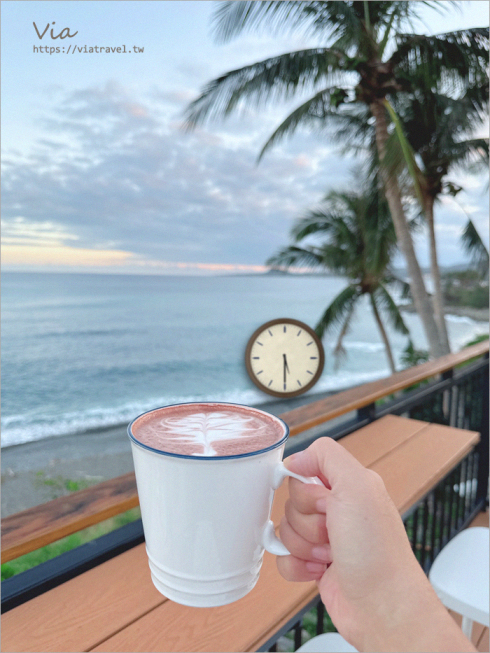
5:30
